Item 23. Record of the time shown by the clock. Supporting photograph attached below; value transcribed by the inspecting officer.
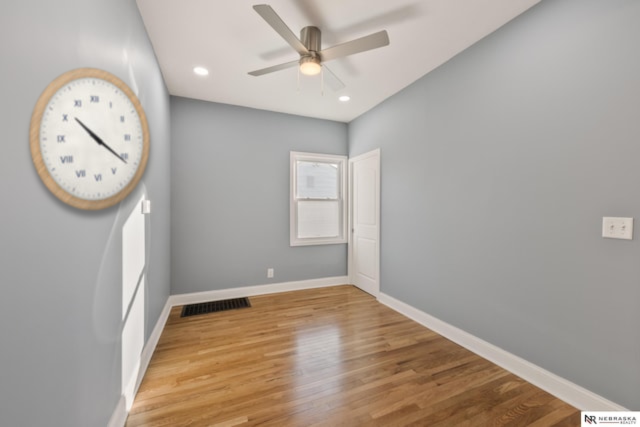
10:21
